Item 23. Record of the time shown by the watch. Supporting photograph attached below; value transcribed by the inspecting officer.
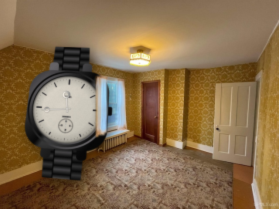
11:44
